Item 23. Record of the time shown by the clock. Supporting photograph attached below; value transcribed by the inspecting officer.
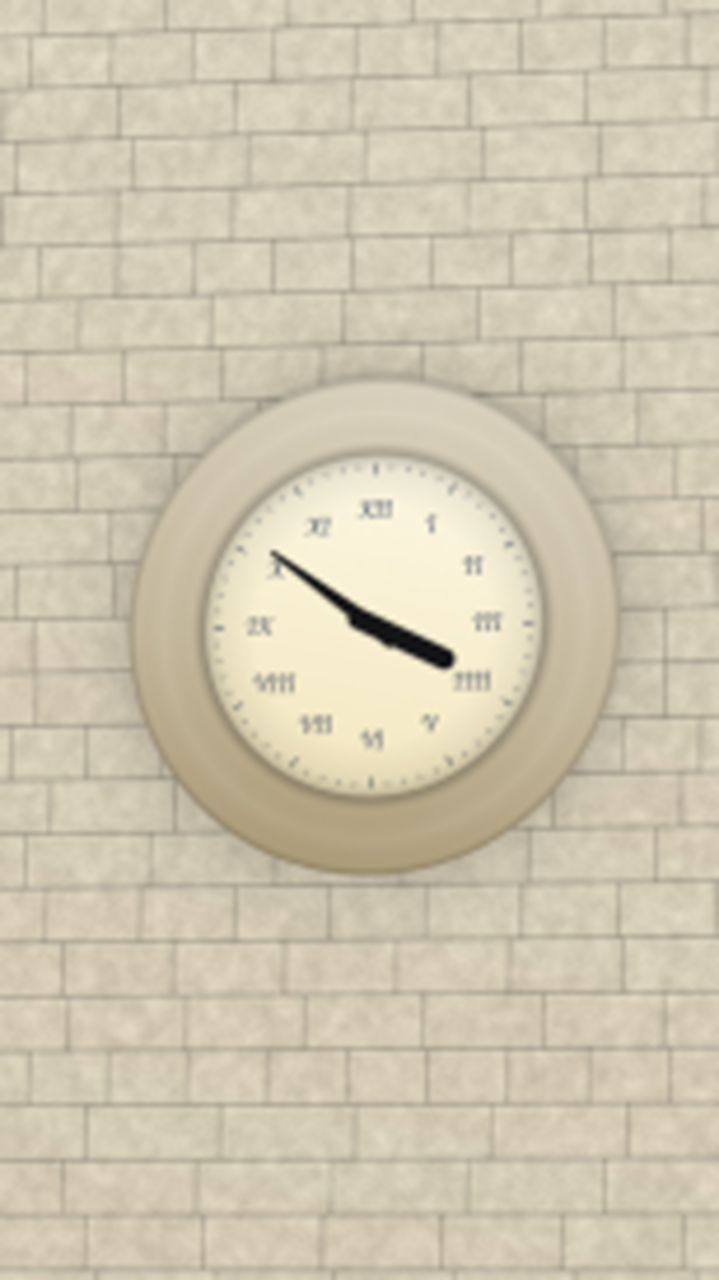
3:51
